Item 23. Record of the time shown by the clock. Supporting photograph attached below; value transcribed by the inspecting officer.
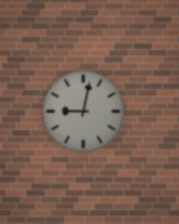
9:02
